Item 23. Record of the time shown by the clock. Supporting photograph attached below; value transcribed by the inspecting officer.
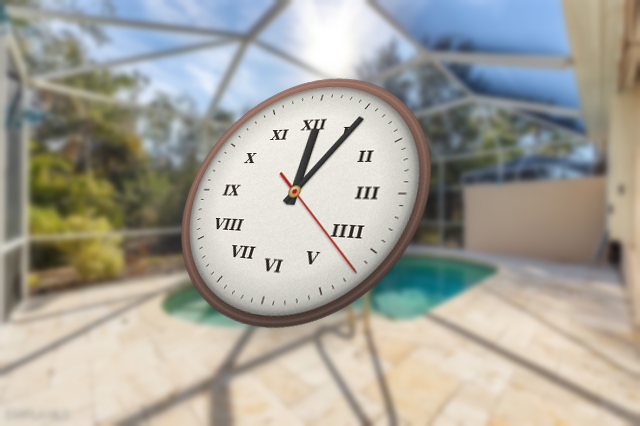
12:05:22
